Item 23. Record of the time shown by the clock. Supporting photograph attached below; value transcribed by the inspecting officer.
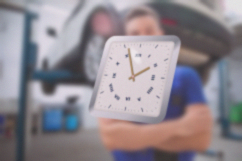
1:56
